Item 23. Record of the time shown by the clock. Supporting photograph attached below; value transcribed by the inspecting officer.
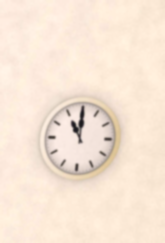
11:00
